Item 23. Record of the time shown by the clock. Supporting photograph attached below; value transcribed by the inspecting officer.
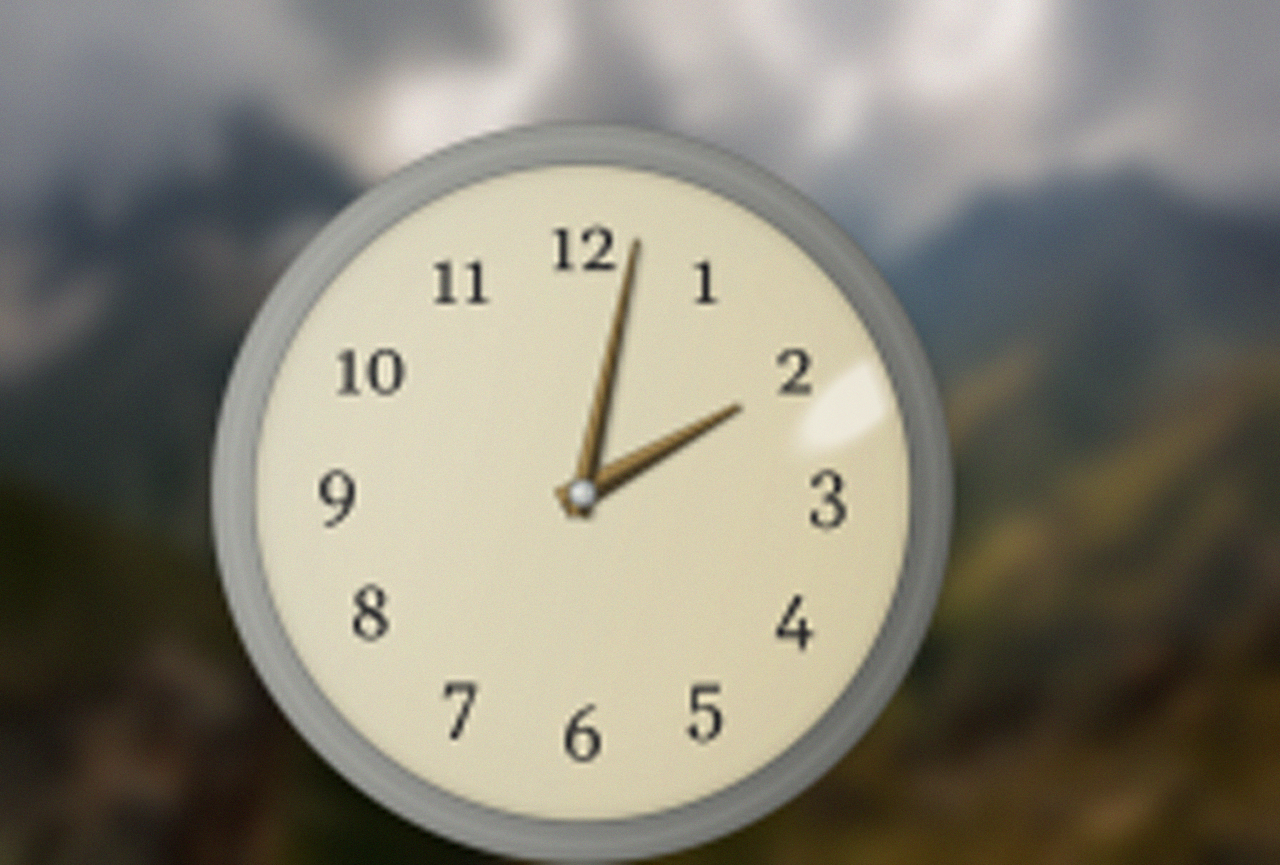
2:02
